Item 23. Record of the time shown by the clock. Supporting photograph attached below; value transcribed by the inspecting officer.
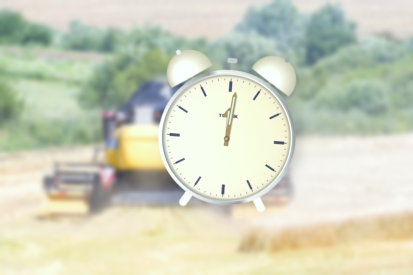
12:01
